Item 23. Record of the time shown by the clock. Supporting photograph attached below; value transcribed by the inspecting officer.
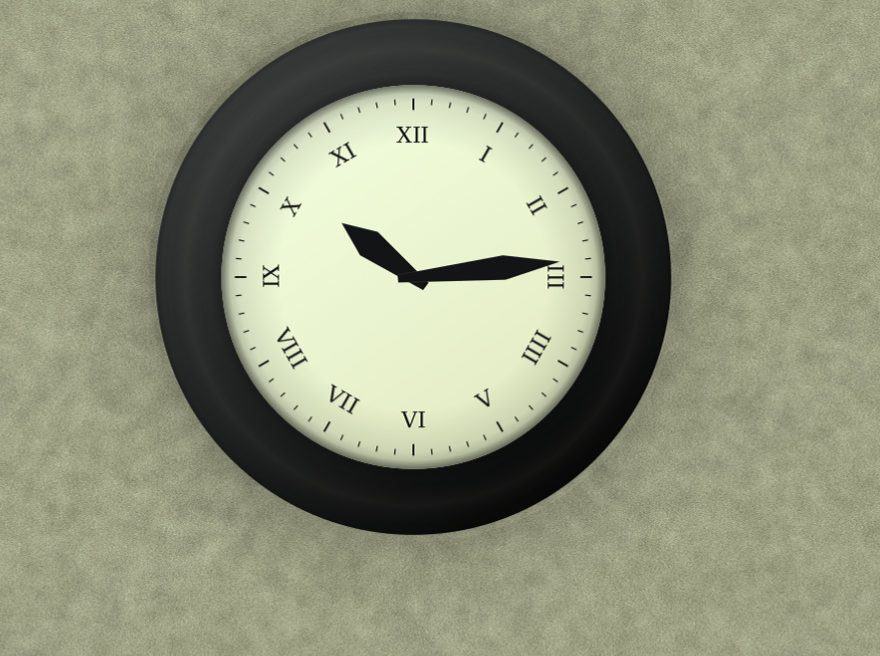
10:14
